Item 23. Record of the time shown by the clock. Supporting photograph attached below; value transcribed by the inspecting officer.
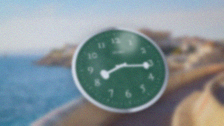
8:16
